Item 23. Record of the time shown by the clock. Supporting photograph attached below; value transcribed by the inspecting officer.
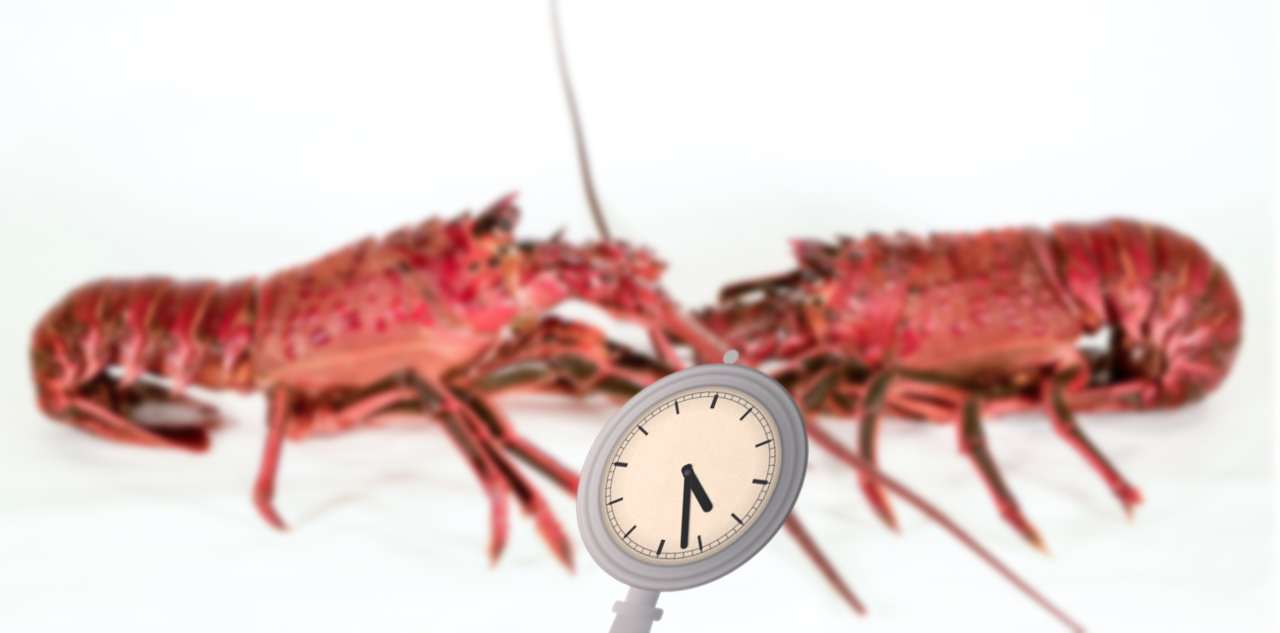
4:27
